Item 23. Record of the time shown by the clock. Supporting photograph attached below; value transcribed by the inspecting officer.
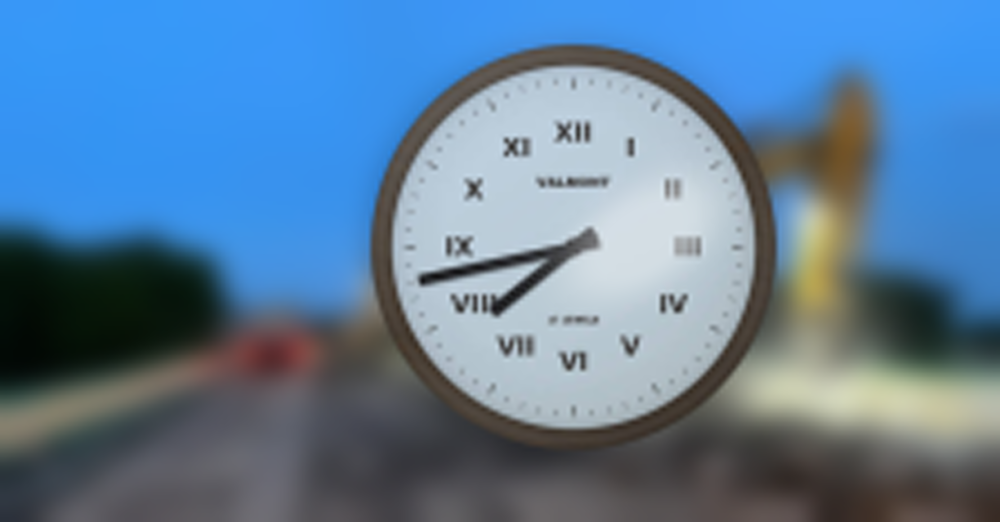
7:43
